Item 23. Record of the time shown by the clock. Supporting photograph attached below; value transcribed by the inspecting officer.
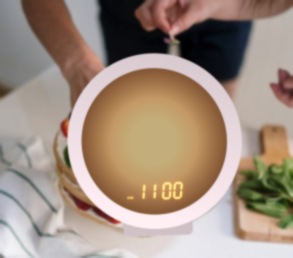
11:00
